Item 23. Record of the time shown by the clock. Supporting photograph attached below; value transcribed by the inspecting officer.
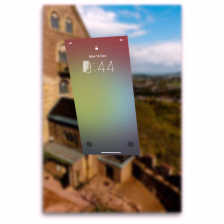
9:44
